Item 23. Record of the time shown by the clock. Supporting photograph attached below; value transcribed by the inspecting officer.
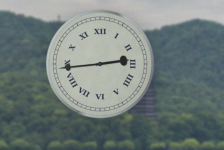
2:44
